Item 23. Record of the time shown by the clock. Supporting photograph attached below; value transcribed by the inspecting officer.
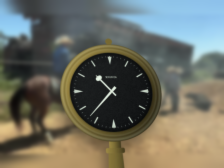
10:37
